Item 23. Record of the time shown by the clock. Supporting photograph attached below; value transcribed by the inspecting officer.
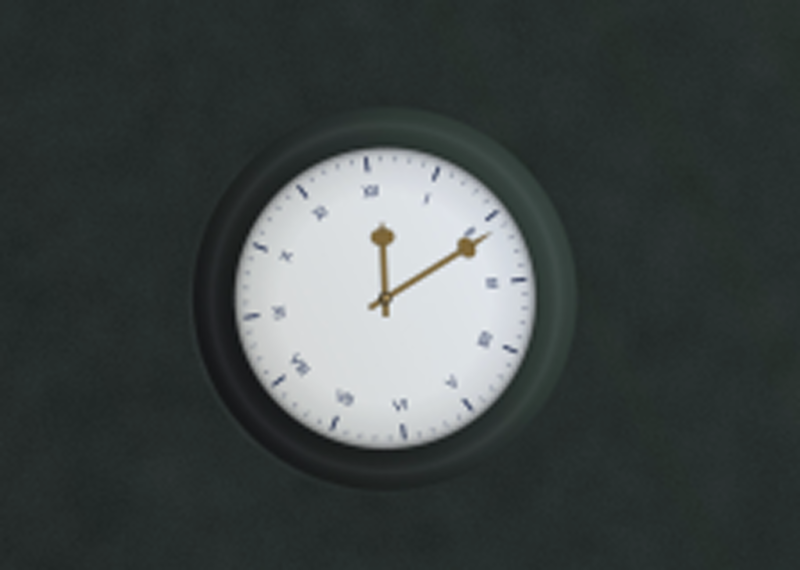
12:11
